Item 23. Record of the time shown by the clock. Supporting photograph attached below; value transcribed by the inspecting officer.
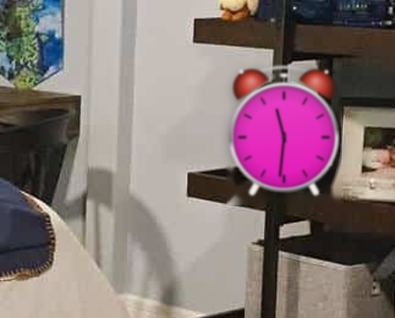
11:31
